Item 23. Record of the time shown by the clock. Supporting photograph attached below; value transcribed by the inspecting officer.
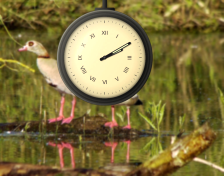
2:10
